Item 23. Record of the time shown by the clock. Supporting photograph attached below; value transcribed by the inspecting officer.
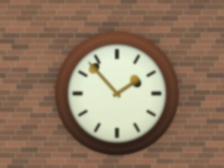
1:53
